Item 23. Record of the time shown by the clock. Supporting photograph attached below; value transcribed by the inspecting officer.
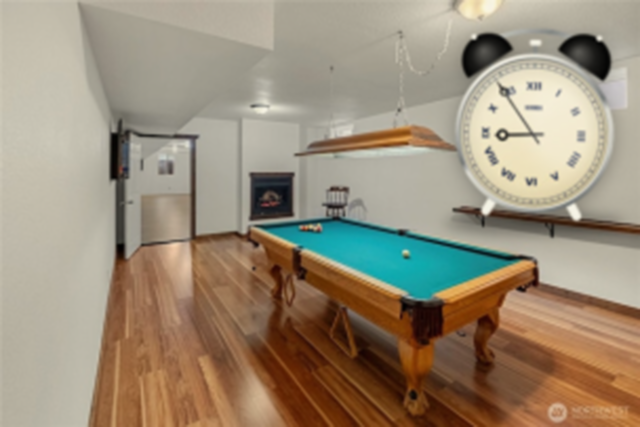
8:54
